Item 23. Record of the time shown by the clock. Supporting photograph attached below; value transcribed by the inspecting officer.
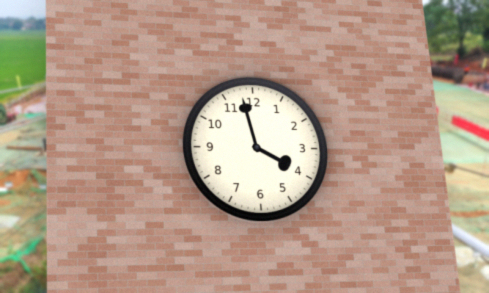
3:58
